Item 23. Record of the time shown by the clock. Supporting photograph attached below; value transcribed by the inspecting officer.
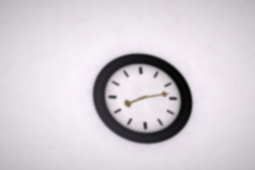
8:13
